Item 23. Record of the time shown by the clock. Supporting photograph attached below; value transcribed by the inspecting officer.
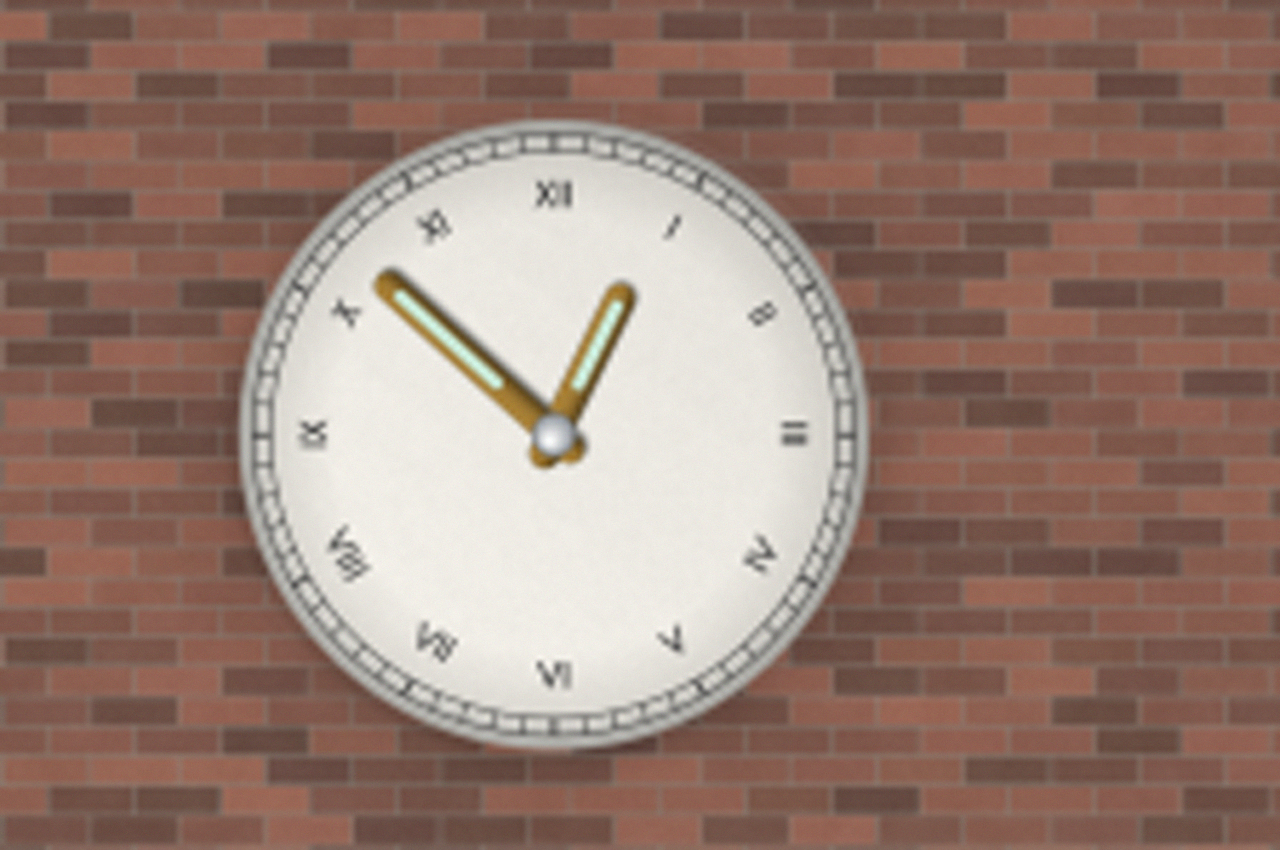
12:52
